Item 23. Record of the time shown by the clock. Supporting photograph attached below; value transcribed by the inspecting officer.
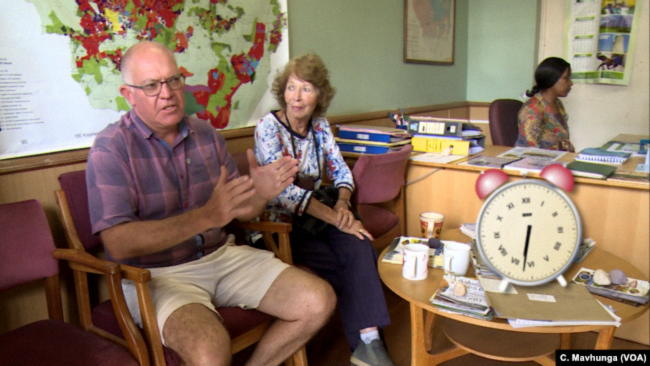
6:32
